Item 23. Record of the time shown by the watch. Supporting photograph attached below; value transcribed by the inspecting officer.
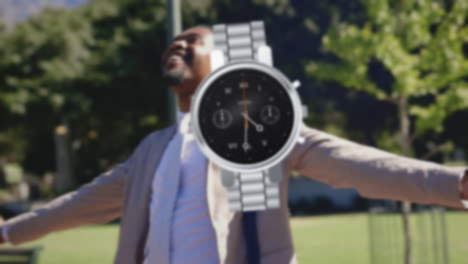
4:31
